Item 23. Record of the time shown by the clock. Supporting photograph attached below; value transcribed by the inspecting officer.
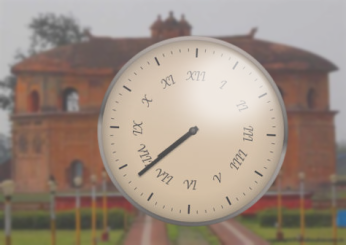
7:38
